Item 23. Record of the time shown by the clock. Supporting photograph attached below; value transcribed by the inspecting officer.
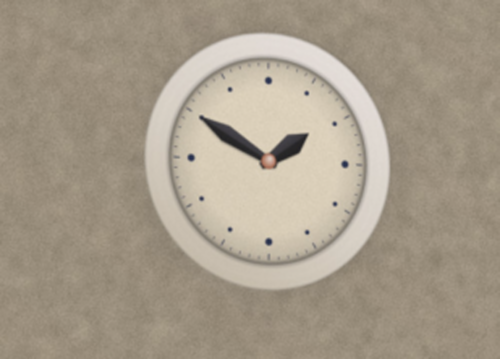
1:50
